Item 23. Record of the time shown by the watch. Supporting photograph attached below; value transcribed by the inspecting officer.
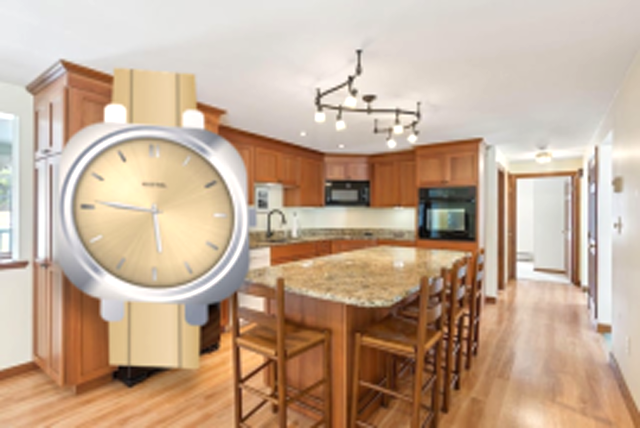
5:46
